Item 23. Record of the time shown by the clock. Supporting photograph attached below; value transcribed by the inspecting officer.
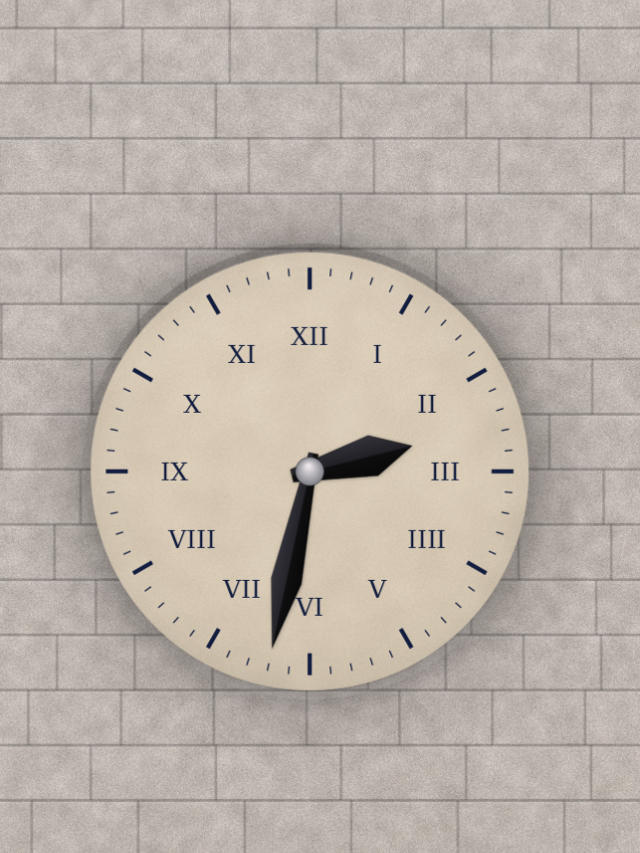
2:32
